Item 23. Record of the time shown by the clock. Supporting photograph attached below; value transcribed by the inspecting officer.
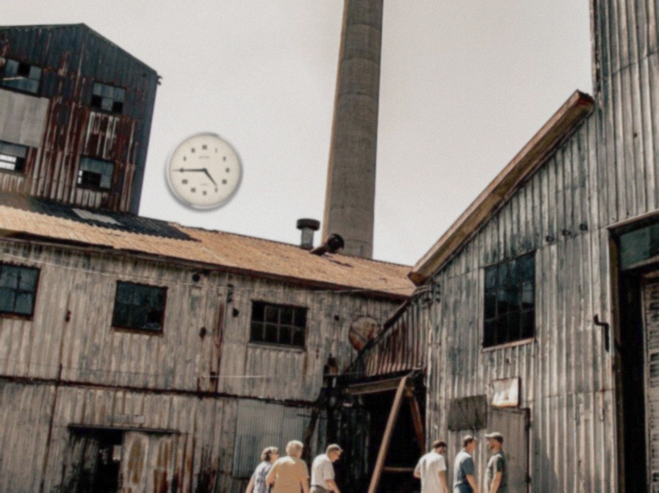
4:45
